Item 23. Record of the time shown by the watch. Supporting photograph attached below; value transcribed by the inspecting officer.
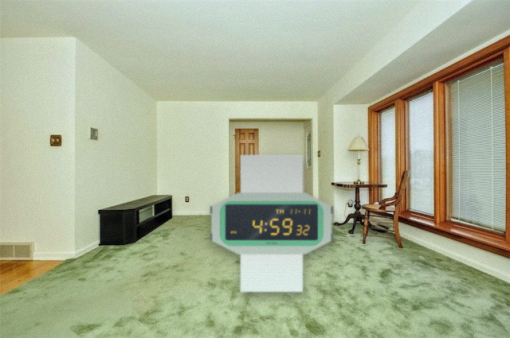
4:59:32
